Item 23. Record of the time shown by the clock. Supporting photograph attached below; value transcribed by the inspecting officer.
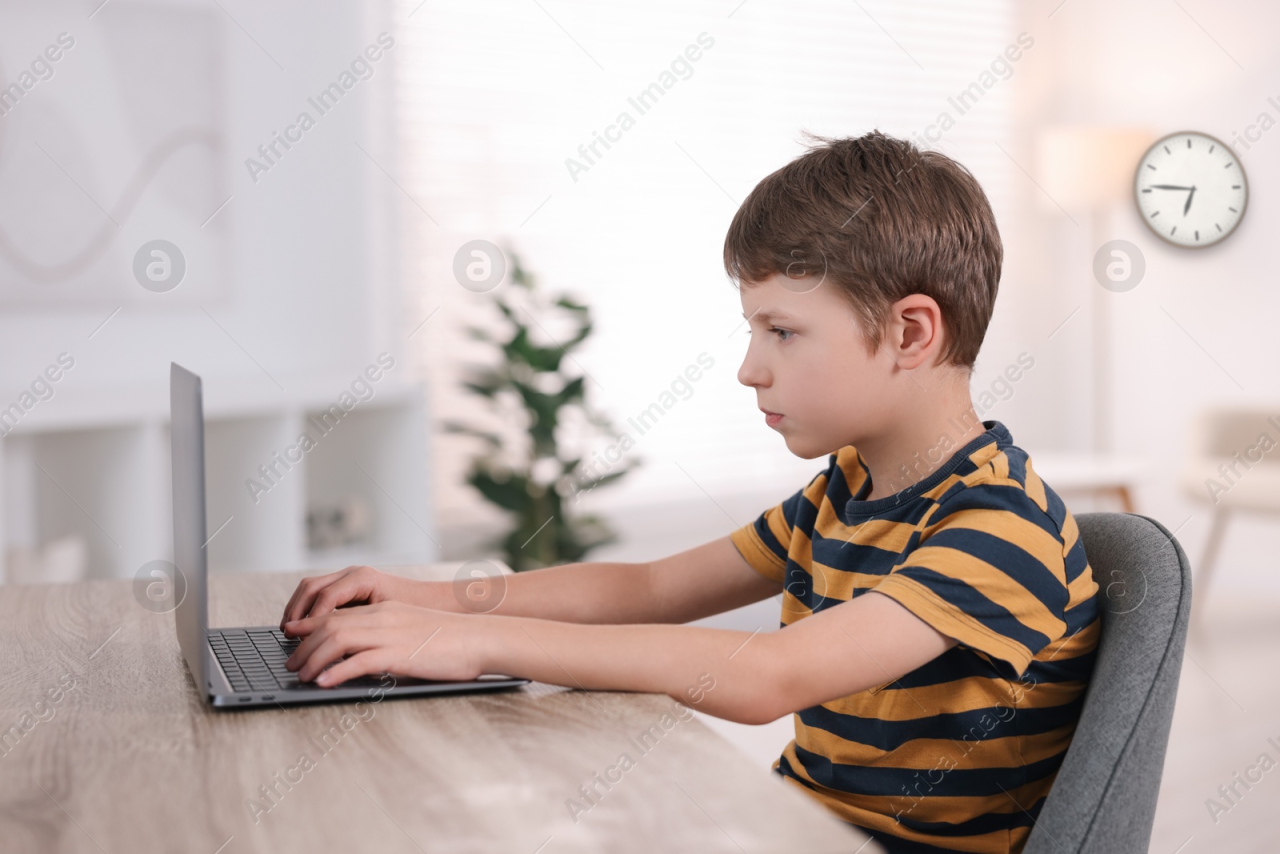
6:46
